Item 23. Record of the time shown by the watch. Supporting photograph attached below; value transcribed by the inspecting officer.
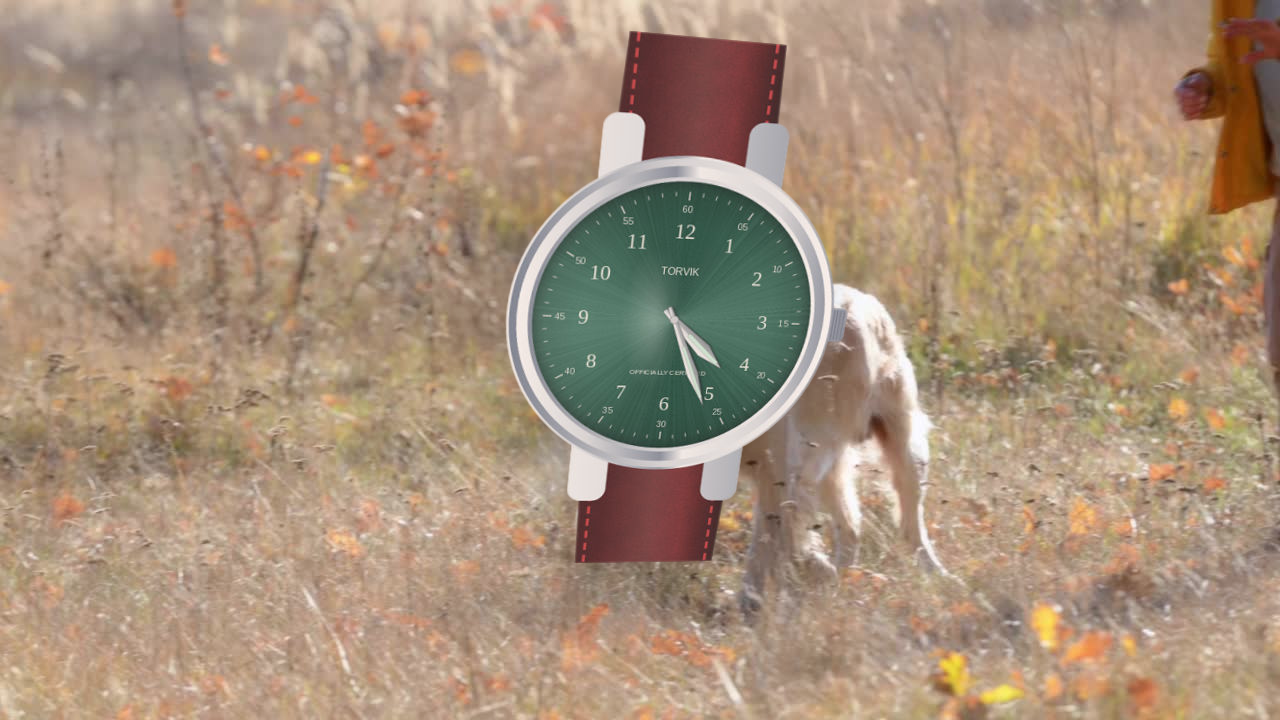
4:26
